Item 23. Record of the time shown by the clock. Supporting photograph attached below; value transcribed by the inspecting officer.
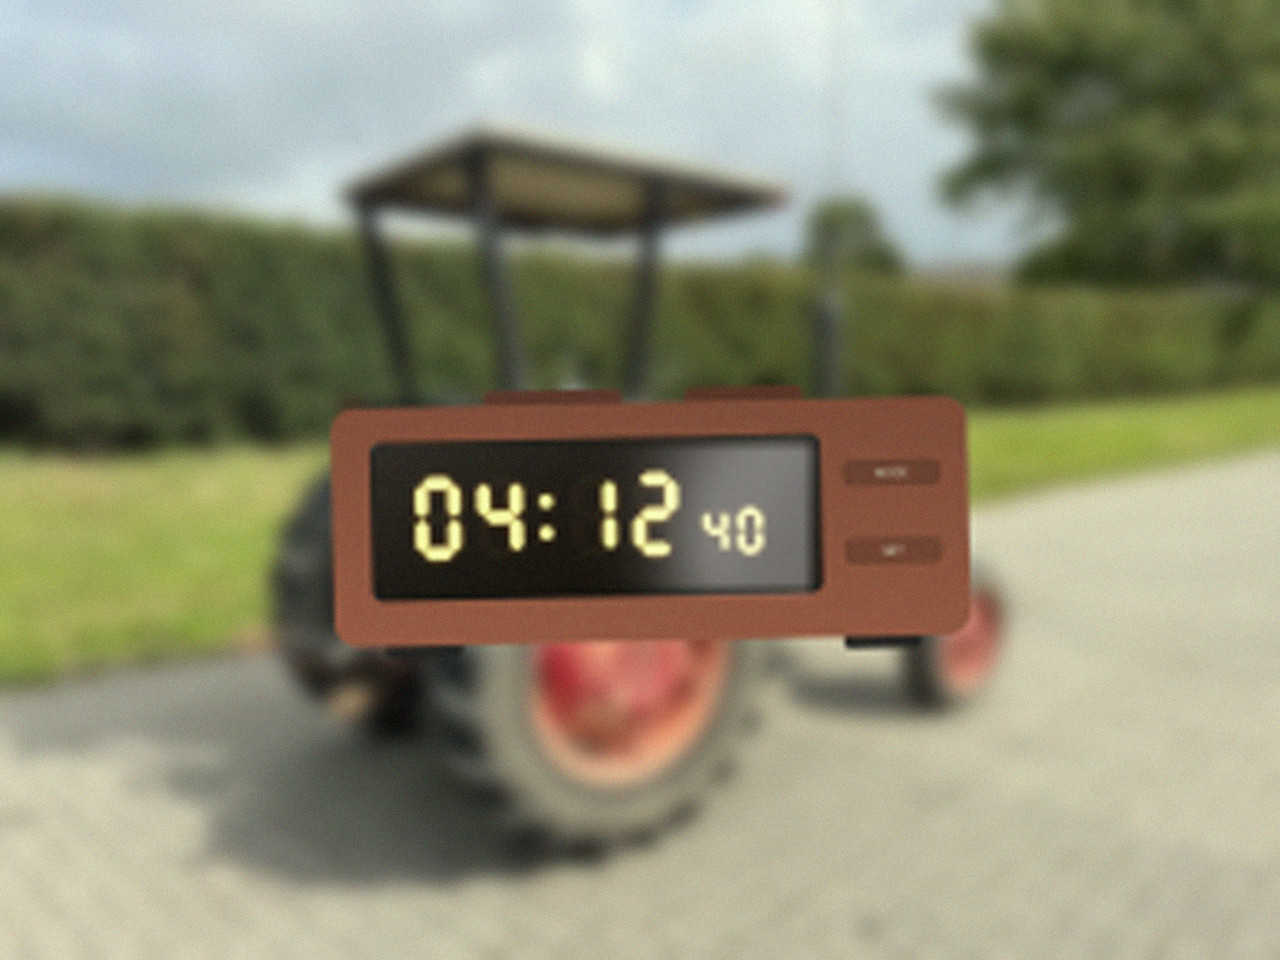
4:12:40
